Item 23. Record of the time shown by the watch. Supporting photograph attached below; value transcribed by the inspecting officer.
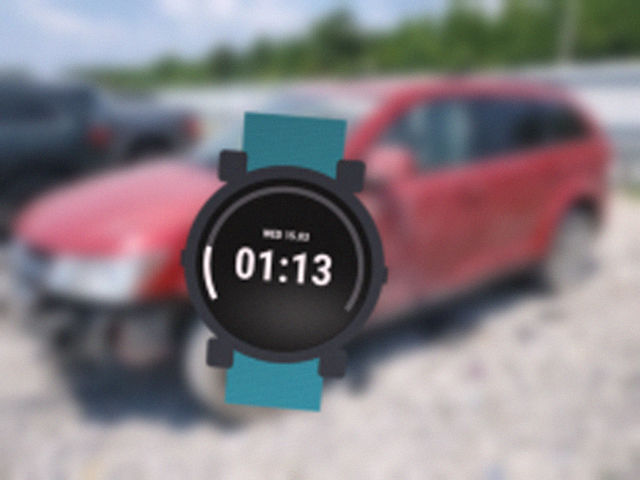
1:13
